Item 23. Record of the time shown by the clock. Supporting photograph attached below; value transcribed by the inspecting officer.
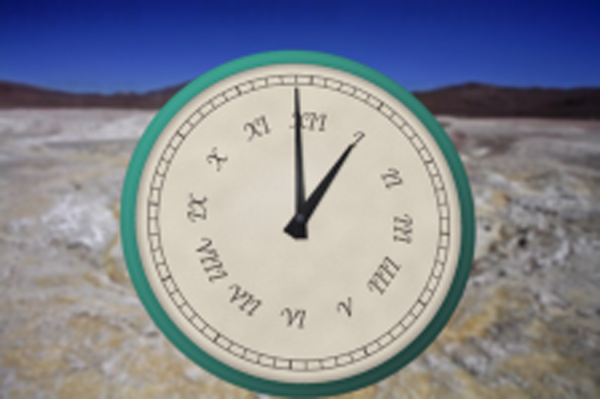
12:59
